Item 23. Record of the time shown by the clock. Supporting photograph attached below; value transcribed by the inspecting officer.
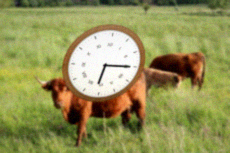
6:15
